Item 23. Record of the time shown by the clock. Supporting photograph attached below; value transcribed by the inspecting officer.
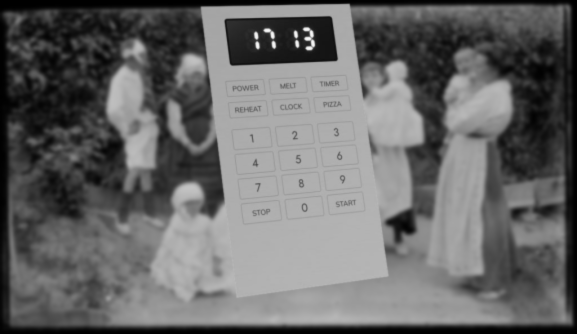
17:13
